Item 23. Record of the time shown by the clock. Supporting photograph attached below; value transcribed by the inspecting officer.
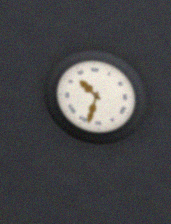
10:33
